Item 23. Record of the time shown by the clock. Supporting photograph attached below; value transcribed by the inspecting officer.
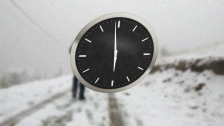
5:59
